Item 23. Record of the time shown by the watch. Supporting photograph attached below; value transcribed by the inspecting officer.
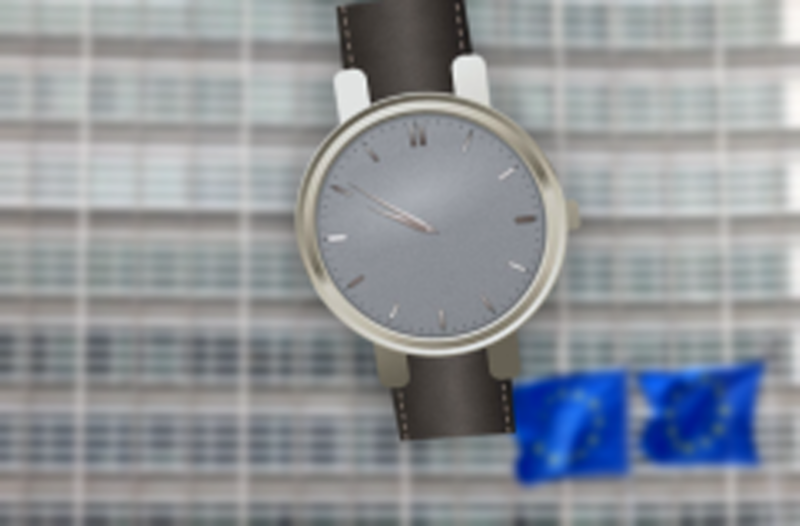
9:51
